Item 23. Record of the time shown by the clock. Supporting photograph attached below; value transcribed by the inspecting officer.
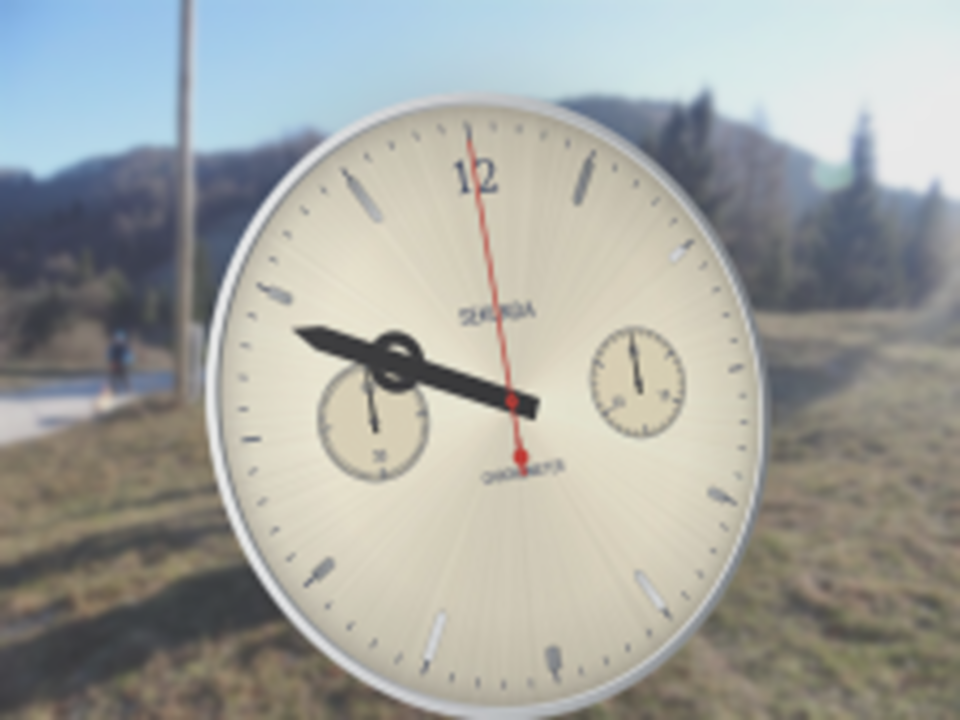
9:49
